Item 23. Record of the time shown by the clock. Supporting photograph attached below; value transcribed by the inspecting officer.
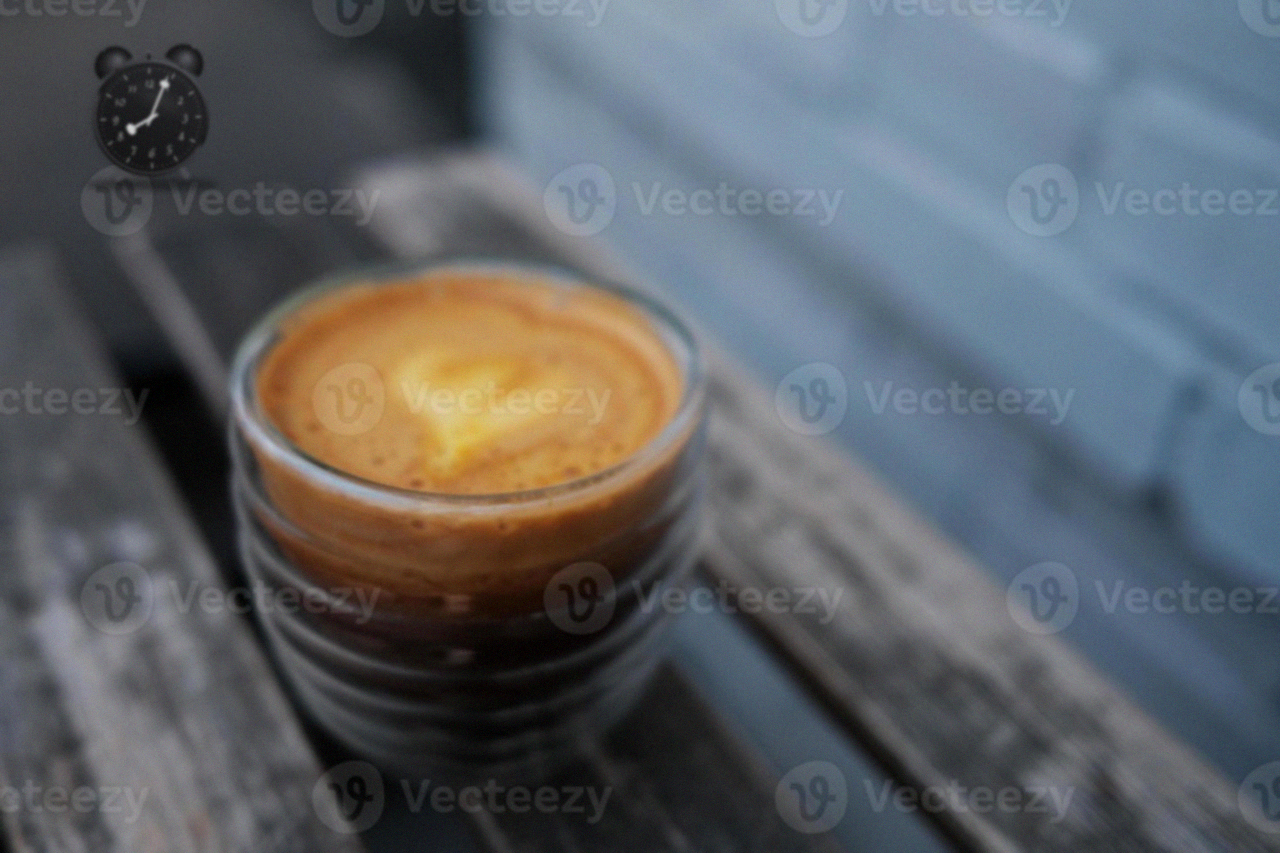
8:04
